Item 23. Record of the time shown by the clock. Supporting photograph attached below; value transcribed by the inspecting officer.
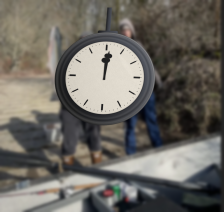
12:01
